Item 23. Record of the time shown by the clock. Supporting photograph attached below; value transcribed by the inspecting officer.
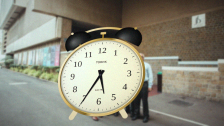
5:35
